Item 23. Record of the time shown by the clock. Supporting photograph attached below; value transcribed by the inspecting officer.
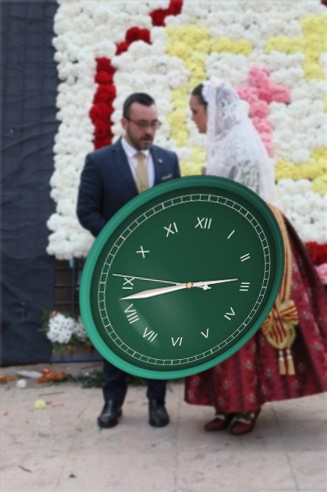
2:42:46
